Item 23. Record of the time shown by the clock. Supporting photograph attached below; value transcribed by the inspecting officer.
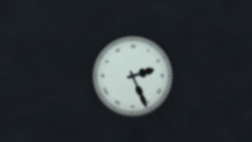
2:26
